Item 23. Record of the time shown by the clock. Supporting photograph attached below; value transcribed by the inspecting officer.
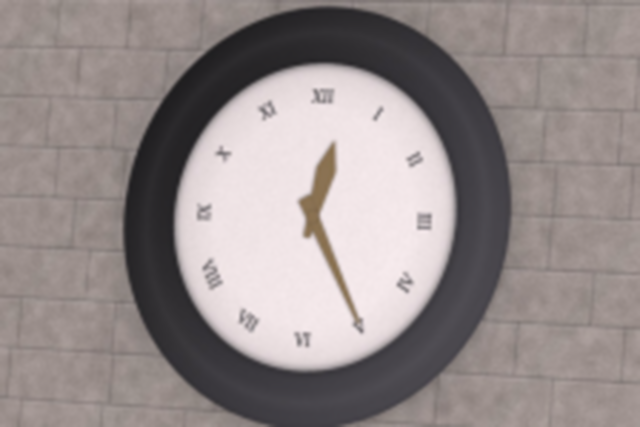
12:25
